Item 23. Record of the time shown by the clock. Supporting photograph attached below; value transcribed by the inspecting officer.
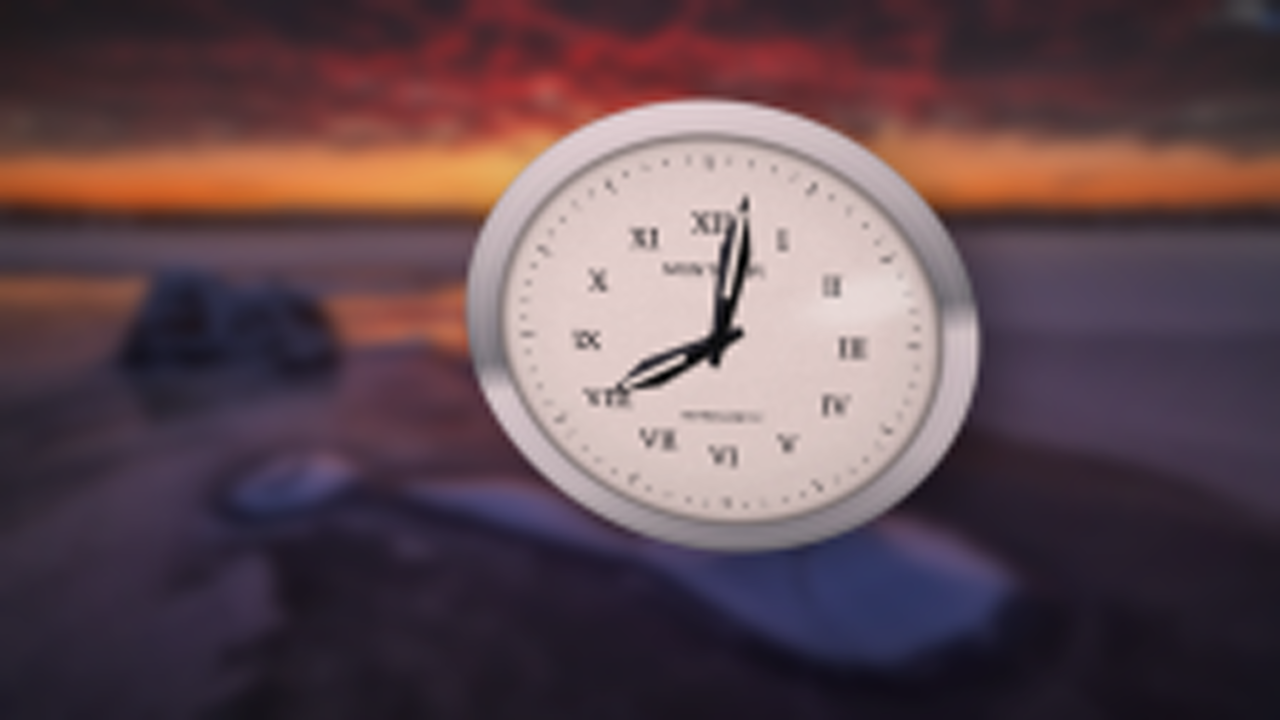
8:02
